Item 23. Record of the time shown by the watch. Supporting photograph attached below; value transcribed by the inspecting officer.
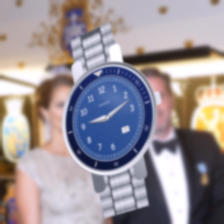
9:12
